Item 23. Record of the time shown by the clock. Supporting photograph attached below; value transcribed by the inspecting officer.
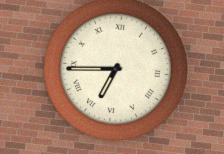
6:44
